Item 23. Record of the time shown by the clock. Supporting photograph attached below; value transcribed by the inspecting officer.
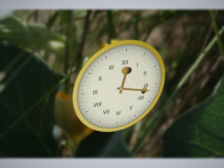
12:17
